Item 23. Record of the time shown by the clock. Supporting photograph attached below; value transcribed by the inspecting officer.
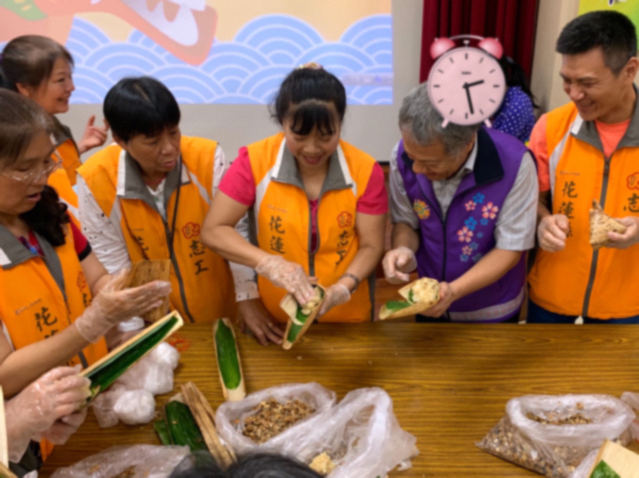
2:28
